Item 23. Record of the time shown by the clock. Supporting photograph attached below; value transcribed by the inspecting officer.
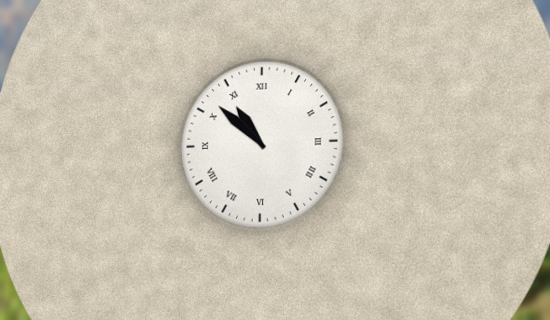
10:52
